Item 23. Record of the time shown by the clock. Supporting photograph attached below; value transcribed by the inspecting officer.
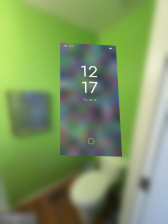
12:17
